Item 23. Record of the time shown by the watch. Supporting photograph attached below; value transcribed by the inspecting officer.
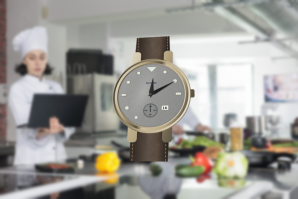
12:10
